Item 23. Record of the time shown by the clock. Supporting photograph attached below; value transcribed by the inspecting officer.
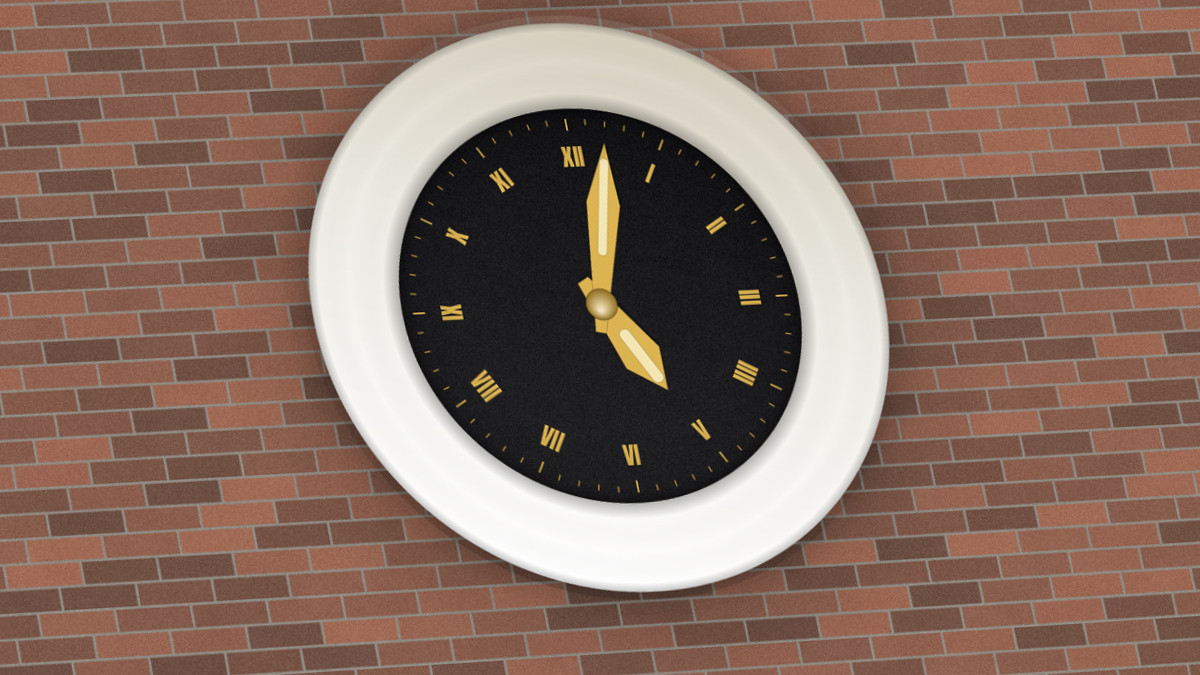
5:02
